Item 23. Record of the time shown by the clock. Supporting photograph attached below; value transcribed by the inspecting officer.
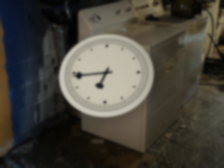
6:44
